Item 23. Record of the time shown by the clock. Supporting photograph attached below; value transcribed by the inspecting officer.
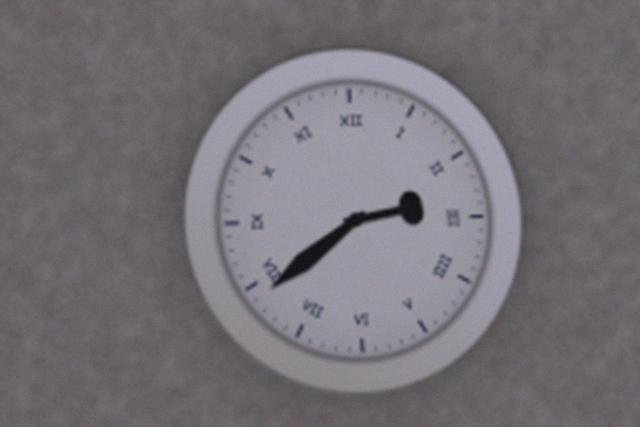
2:39
